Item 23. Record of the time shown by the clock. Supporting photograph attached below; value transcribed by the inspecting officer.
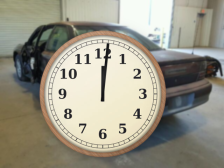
12:01
